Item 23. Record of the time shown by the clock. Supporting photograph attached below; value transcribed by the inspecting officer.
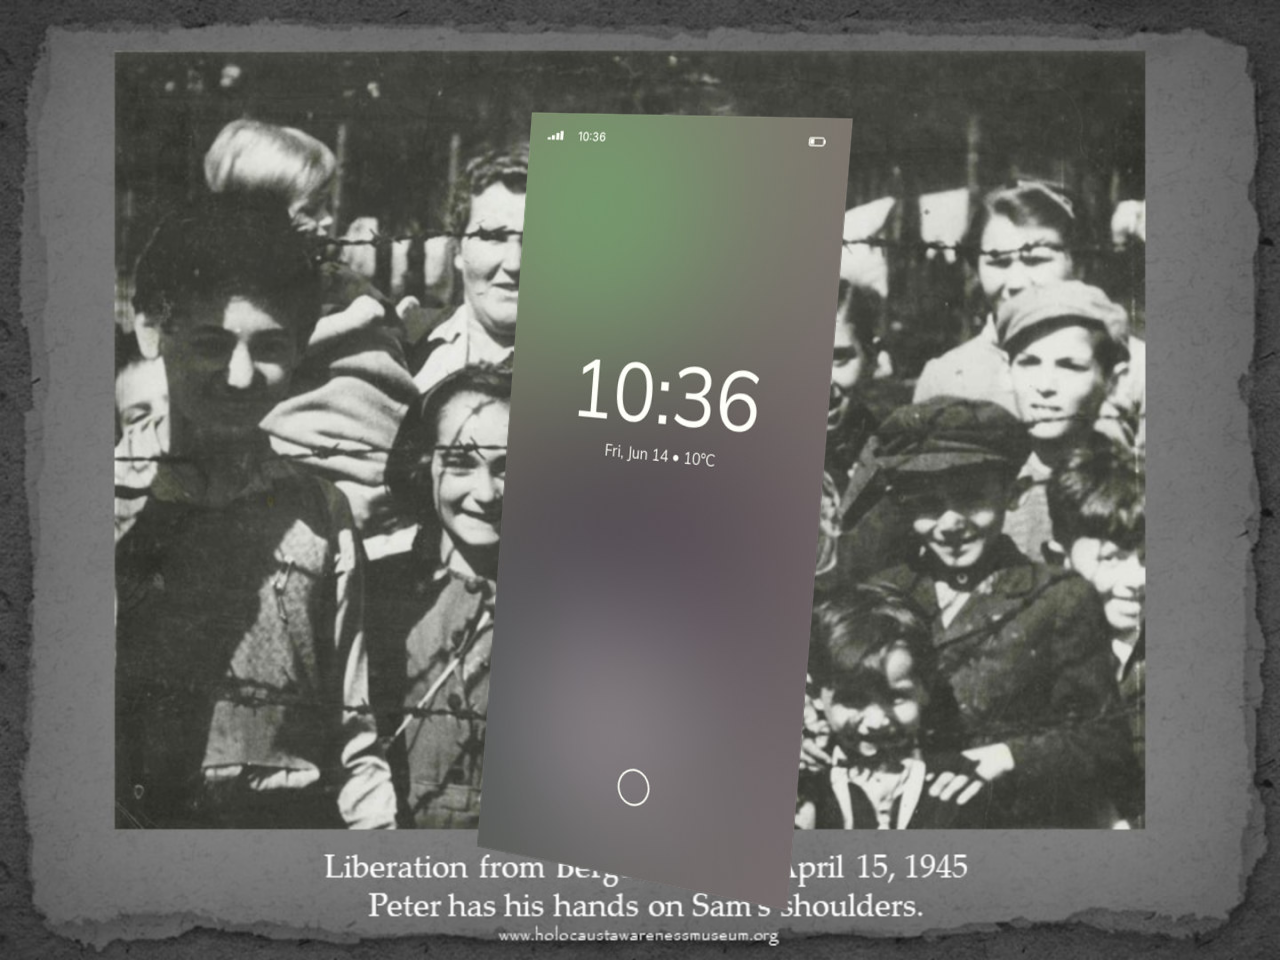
10:36
